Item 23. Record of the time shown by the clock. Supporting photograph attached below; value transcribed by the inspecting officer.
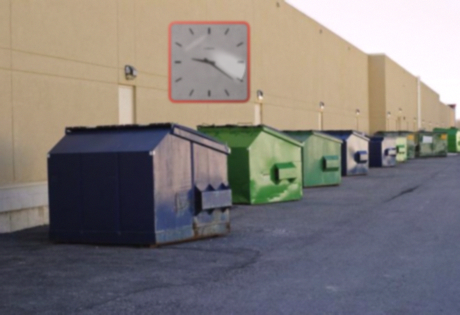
9:21
